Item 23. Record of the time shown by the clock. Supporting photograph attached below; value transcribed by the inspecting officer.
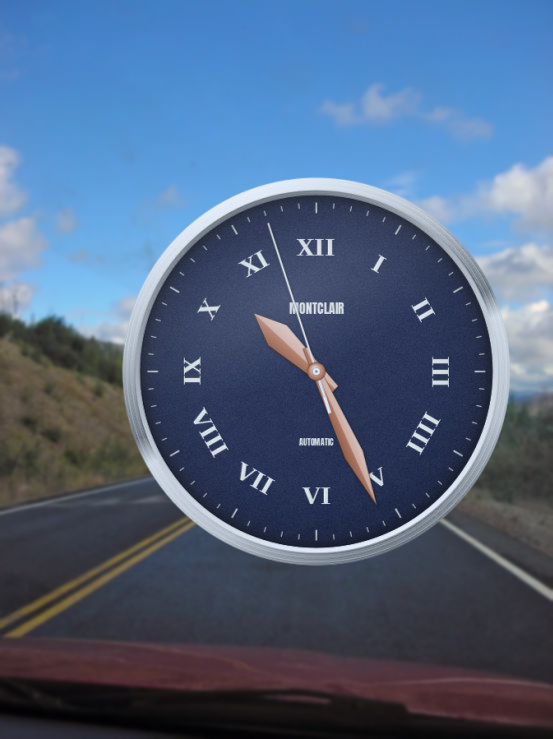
10:25:57
